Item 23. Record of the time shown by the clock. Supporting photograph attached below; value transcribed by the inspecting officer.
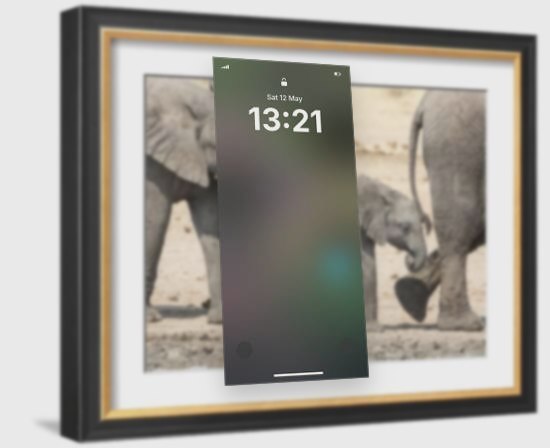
13:21
